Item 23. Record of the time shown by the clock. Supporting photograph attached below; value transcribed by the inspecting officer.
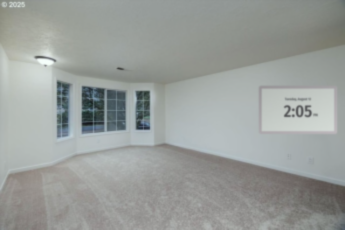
2:05
